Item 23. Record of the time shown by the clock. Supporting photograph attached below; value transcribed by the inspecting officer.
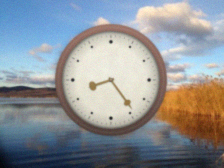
8:24
